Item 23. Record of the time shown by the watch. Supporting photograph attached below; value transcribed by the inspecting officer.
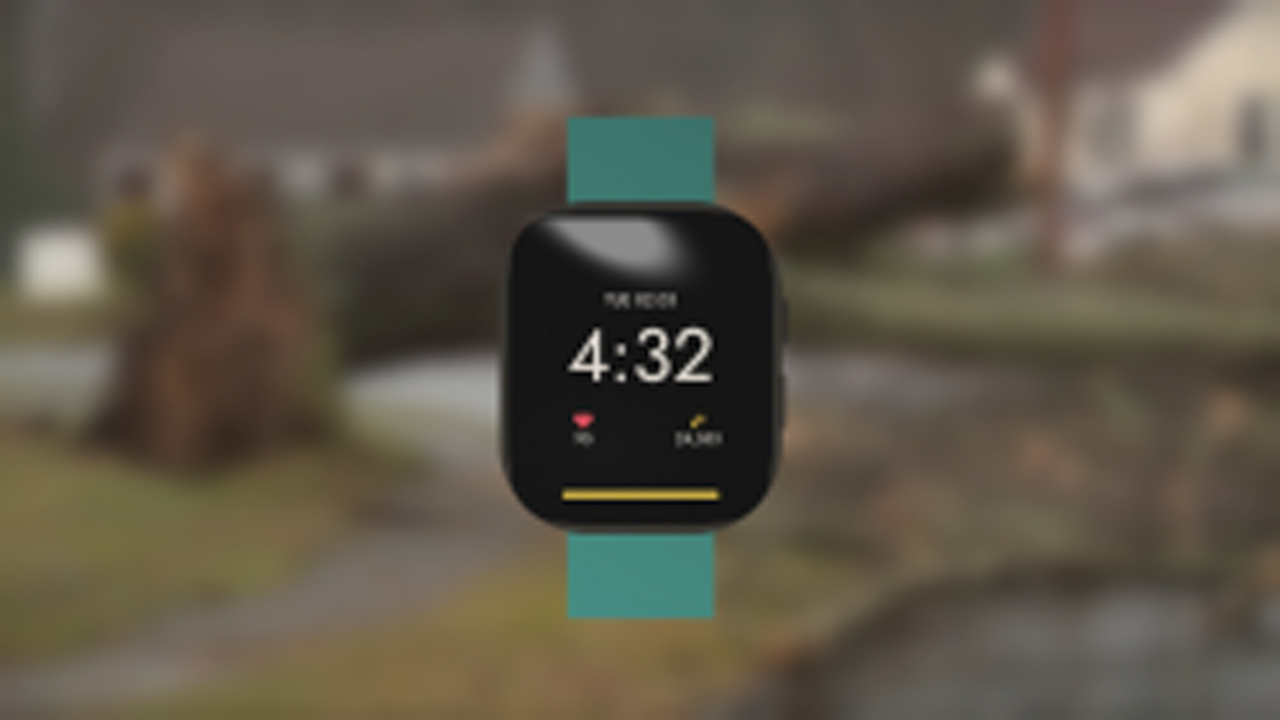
4:32
